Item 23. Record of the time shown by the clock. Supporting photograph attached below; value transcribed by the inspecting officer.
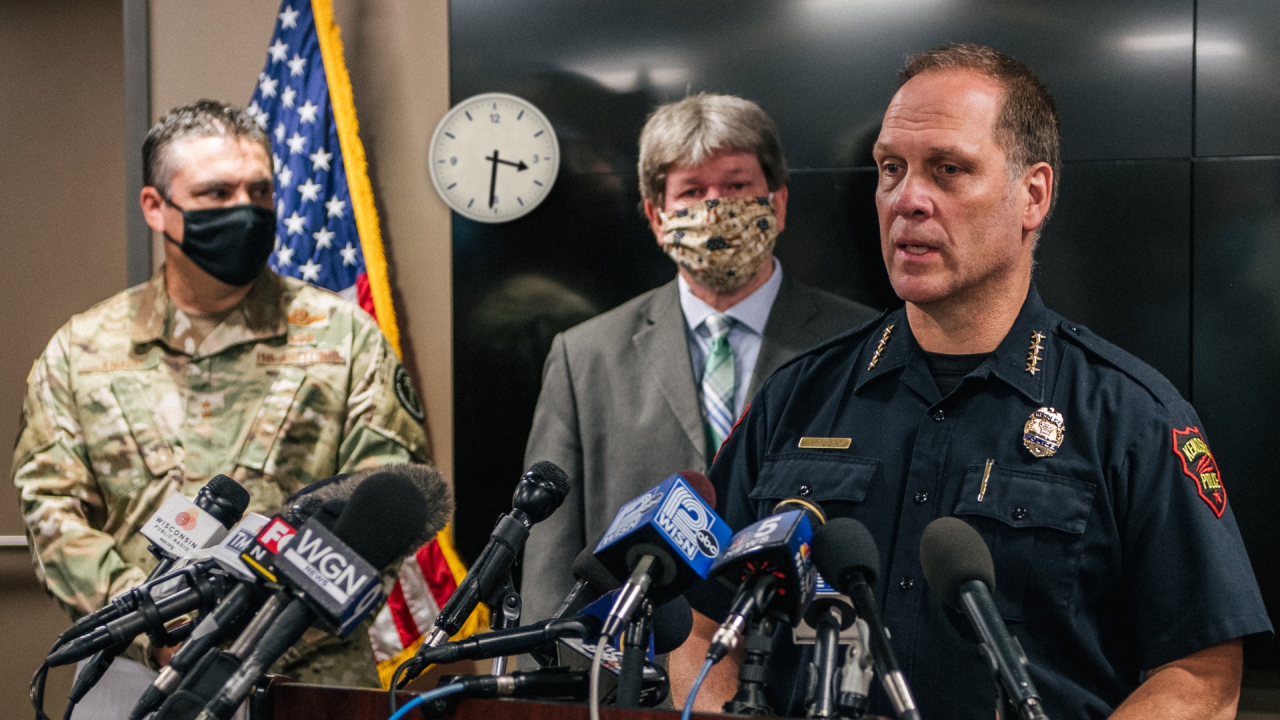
3:31
